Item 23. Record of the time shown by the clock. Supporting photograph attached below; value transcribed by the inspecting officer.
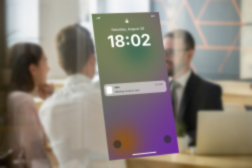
18:02
